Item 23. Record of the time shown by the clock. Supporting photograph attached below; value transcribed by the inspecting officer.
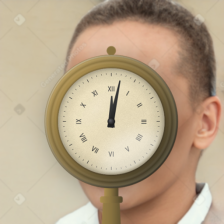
12:02
